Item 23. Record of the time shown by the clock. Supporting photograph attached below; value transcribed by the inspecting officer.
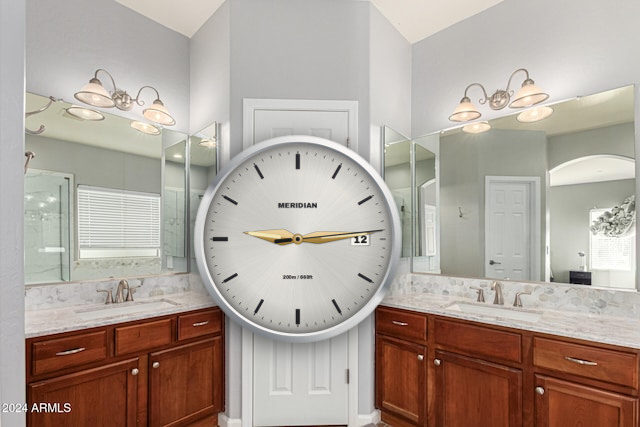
9:14:14
